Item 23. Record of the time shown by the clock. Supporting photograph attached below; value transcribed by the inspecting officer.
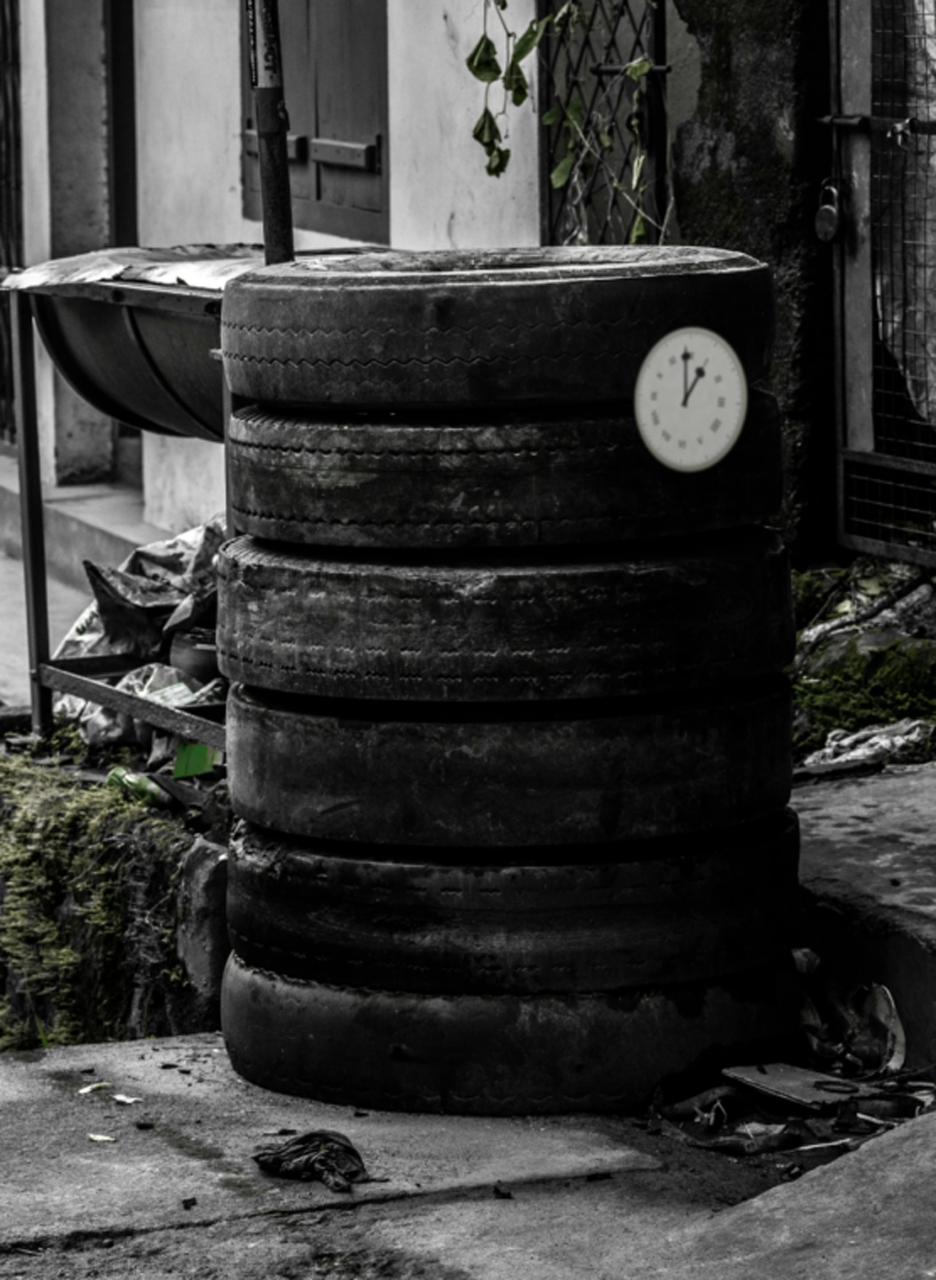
12:59
